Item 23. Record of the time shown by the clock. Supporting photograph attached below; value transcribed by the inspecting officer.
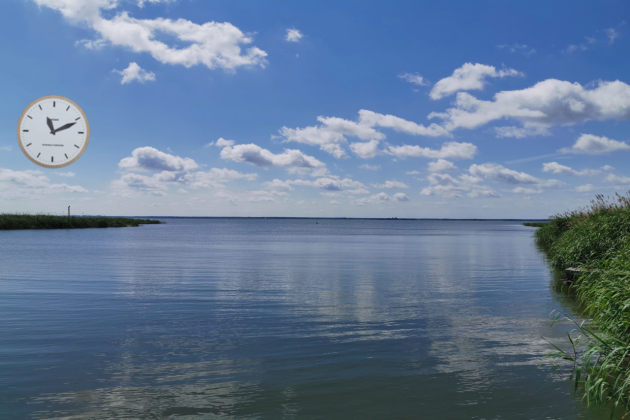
11:11
